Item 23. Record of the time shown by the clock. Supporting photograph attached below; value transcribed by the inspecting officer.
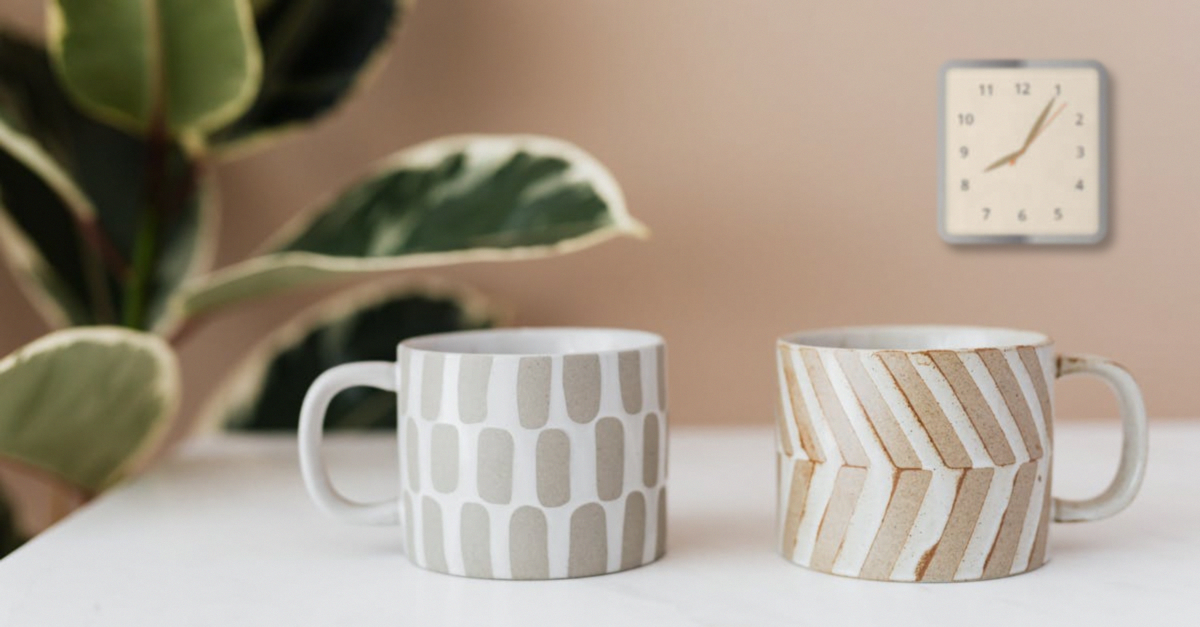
8:05:07
